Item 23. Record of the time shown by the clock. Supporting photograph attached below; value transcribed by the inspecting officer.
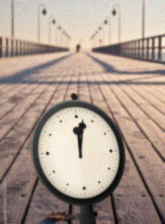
12:02
